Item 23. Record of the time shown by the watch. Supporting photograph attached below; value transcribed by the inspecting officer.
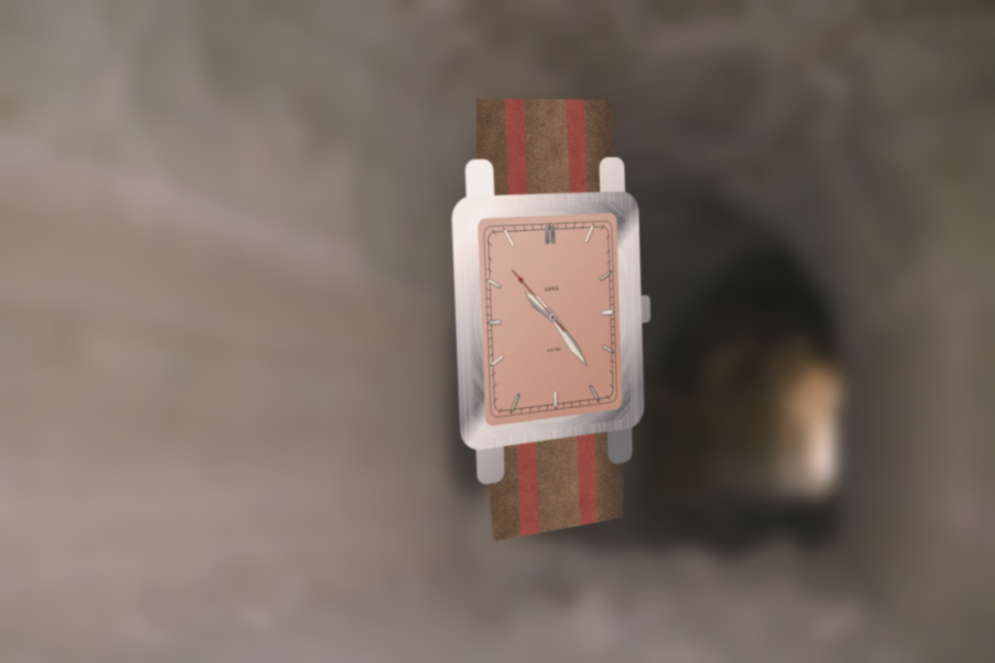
10:23:53
